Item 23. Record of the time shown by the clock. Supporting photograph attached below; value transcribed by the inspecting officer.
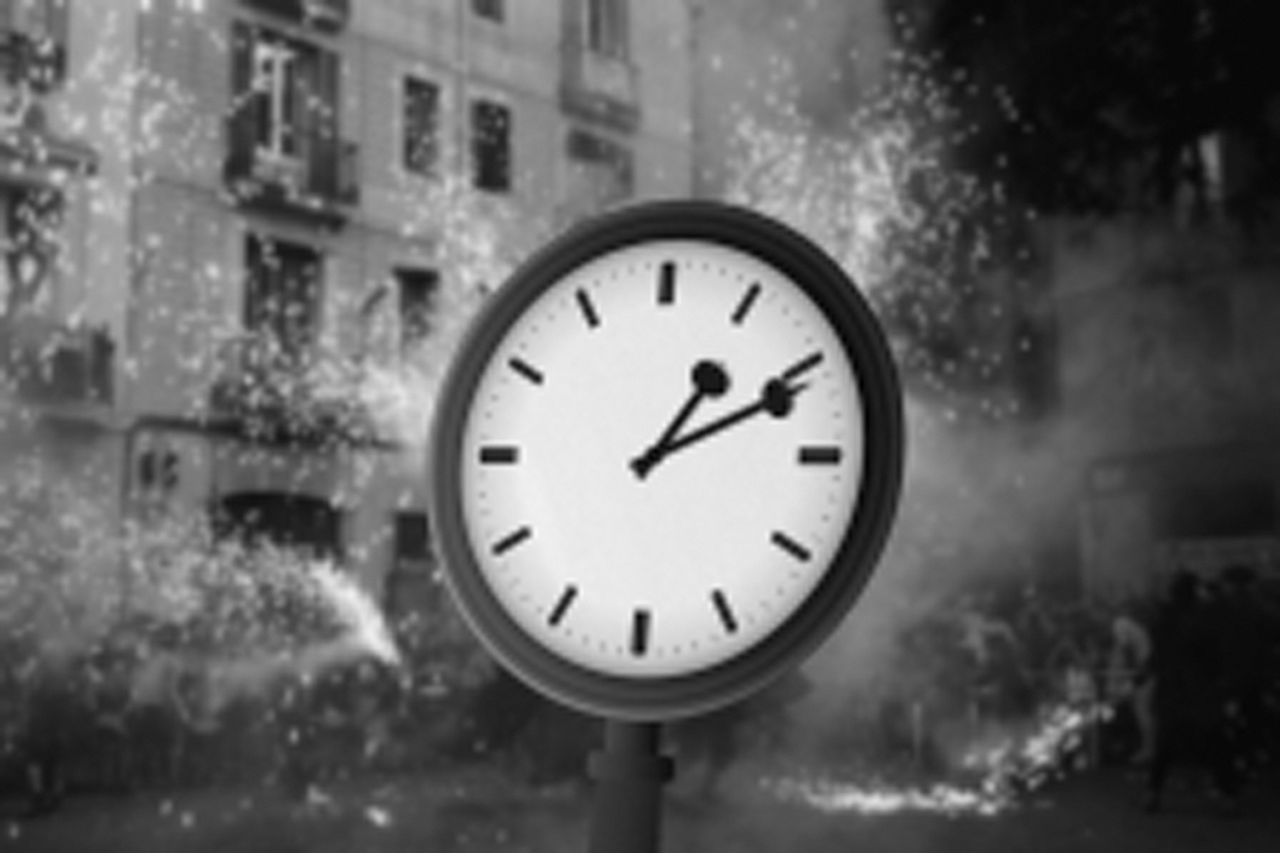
1:11
